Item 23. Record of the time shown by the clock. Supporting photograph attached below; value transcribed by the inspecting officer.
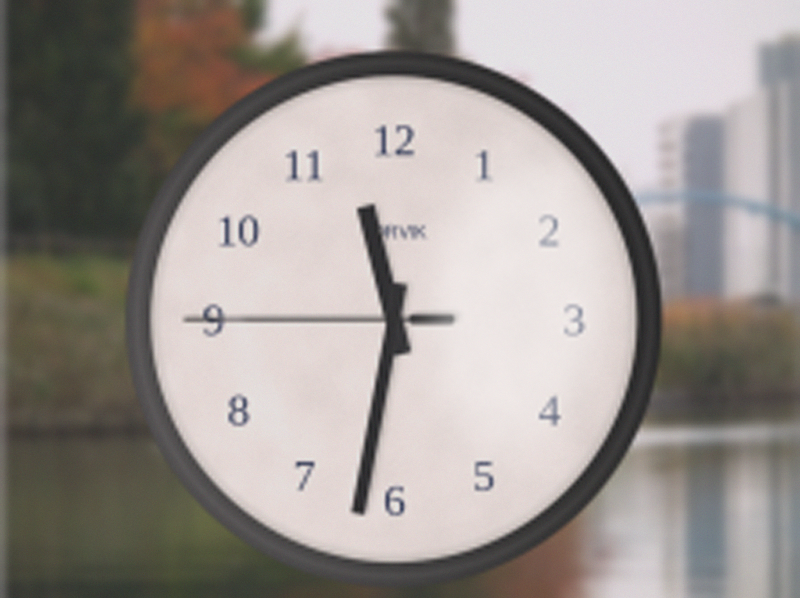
11:31:45
